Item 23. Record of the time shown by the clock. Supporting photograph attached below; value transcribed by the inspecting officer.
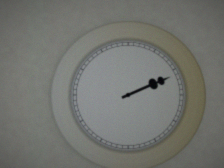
2:11
